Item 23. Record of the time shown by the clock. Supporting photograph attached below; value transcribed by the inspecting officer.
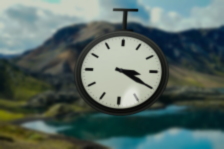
3:20
